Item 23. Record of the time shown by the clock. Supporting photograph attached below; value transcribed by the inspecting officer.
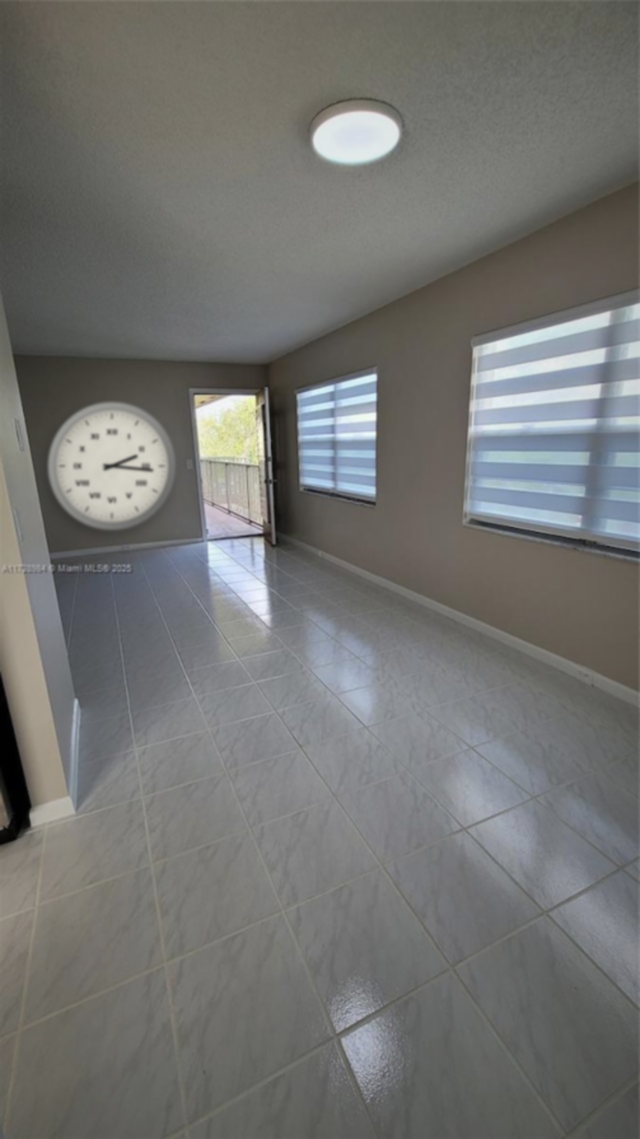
2:16
